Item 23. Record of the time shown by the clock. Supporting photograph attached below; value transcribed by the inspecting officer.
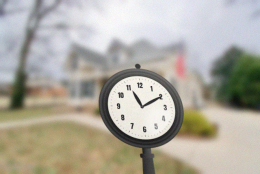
11:10
